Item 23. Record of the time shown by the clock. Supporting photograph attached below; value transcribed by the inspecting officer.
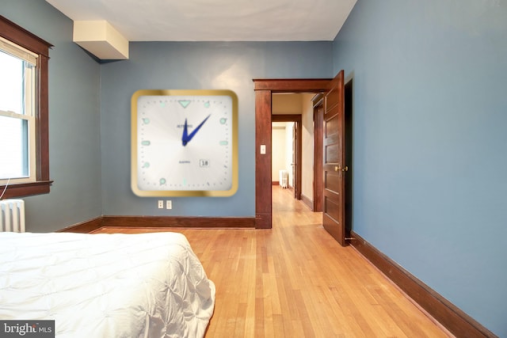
12:07
